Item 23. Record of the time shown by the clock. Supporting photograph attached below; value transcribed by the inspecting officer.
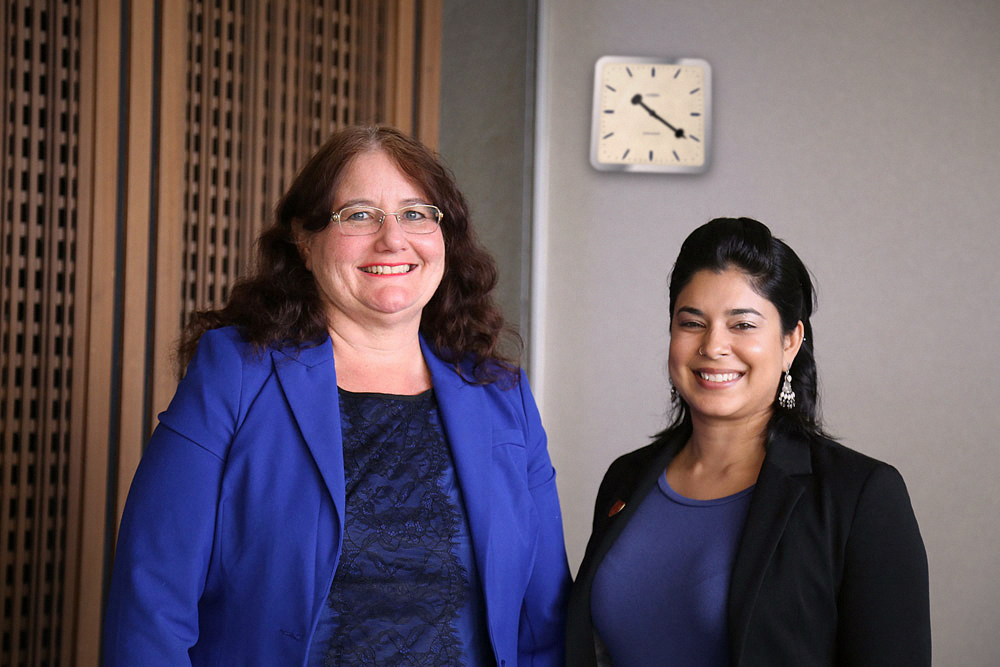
10:21
